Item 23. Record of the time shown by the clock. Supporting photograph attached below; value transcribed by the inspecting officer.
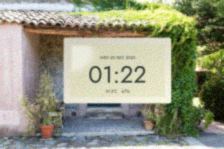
1:22
